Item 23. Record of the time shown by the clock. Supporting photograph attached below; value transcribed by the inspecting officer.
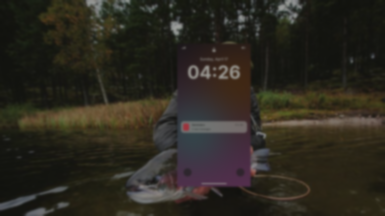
4:26
